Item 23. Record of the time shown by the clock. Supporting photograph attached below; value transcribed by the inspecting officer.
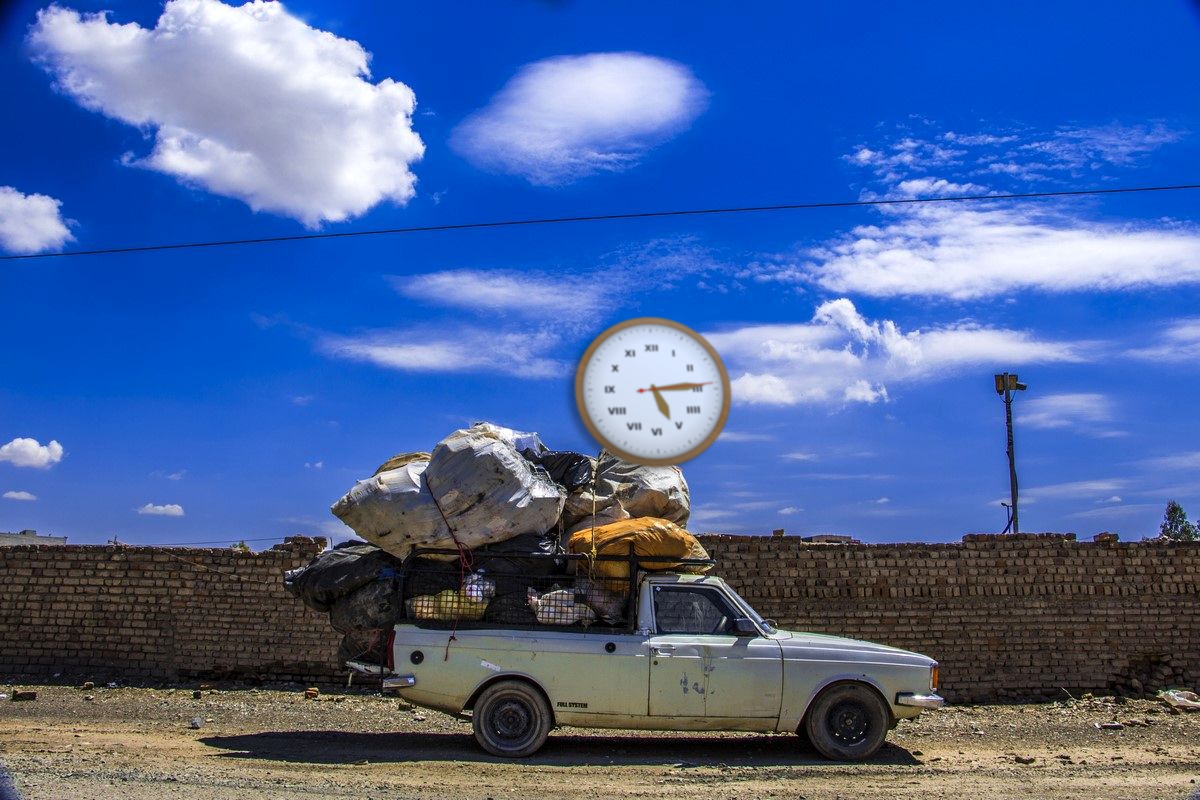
5:14:14
